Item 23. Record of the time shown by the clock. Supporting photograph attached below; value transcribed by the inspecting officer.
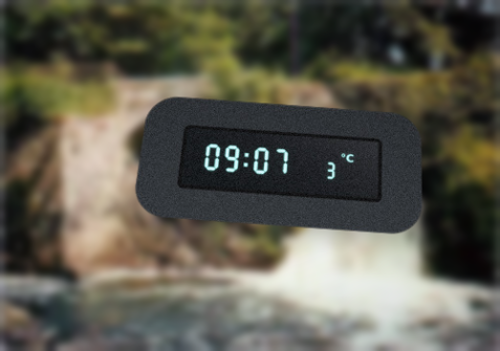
9:07
